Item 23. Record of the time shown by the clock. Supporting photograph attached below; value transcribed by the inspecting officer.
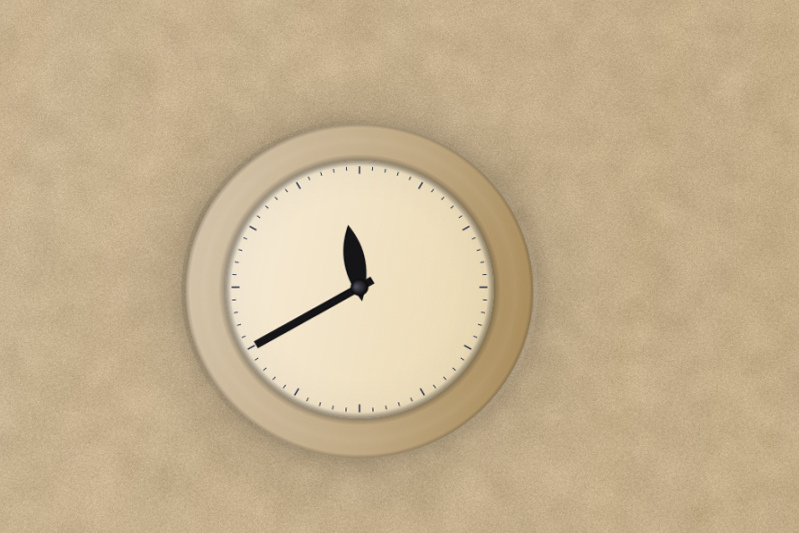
11:40
